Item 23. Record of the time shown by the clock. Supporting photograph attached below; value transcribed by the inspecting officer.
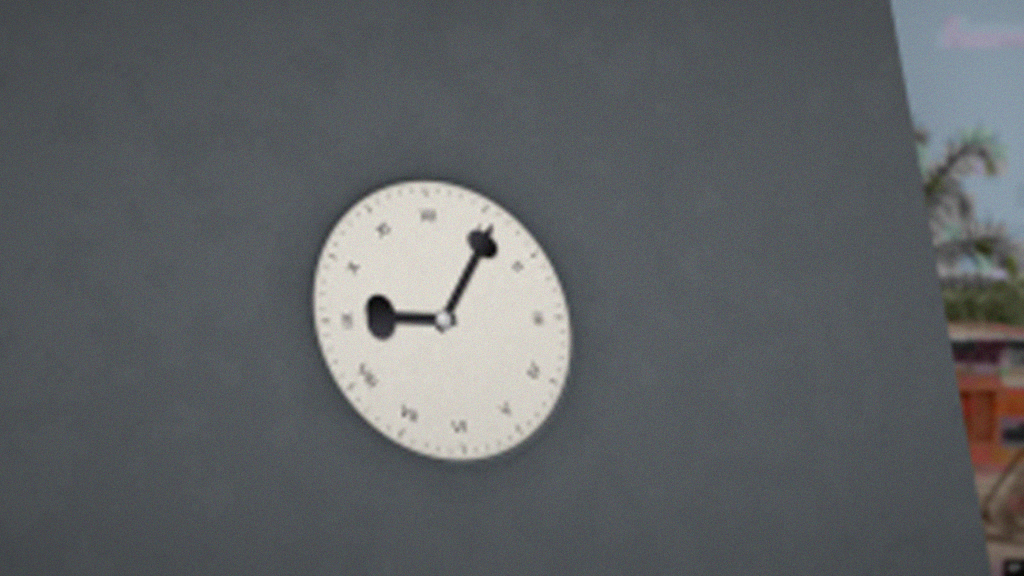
9:06
